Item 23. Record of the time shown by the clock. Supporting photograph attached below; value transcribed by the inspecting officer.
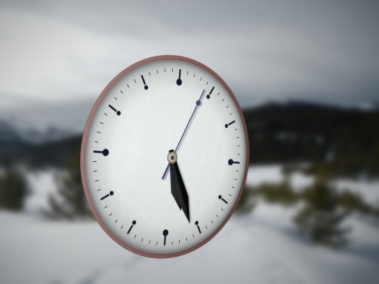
5:26:04
